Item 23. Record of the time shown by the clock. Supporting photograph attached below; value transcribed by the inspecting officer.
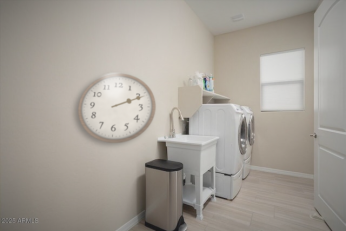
2:11
